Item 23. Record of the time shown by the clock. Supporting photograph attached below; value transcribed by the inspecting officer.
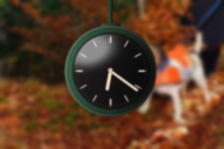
6:21
